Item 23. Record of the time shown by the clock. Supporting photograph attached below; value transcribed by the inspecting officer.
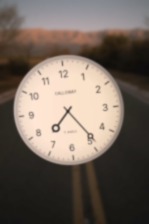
7:24
